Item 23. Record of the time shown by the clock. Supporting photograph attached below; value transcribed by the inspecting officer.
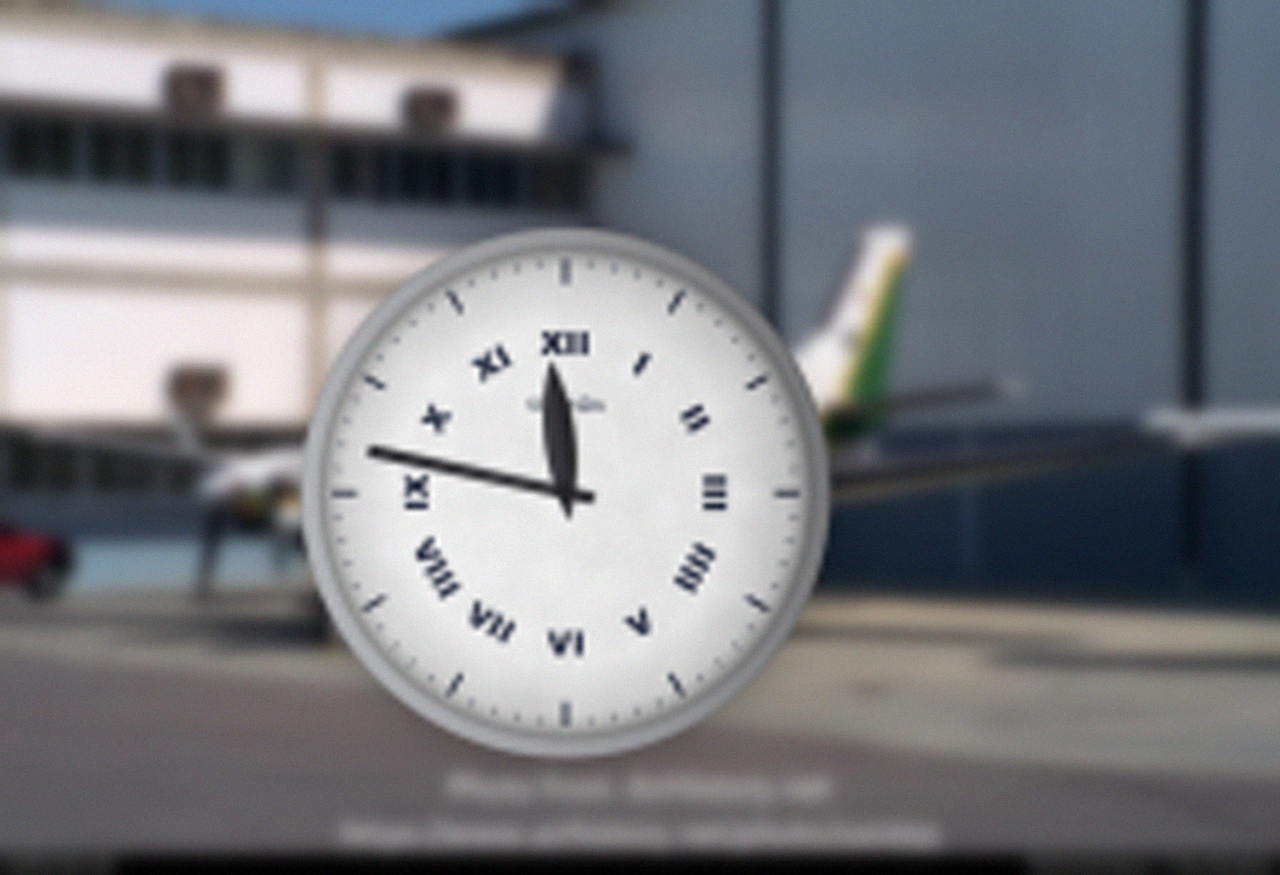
11:47
